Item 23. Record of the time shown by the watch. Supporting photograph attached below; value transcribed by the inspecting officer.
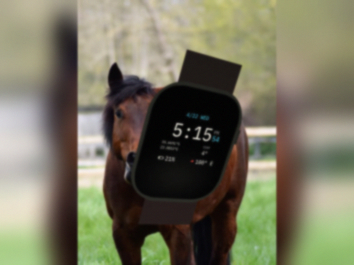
5:15
